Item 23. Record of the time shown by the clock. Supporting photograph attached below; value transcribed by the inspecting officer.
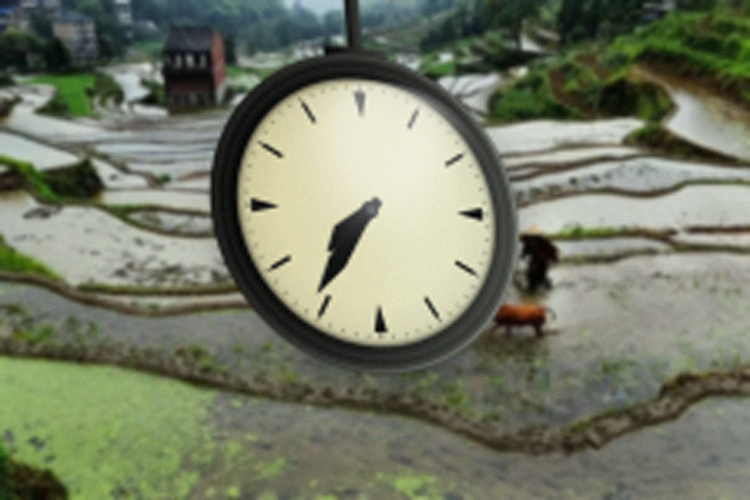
7:36
